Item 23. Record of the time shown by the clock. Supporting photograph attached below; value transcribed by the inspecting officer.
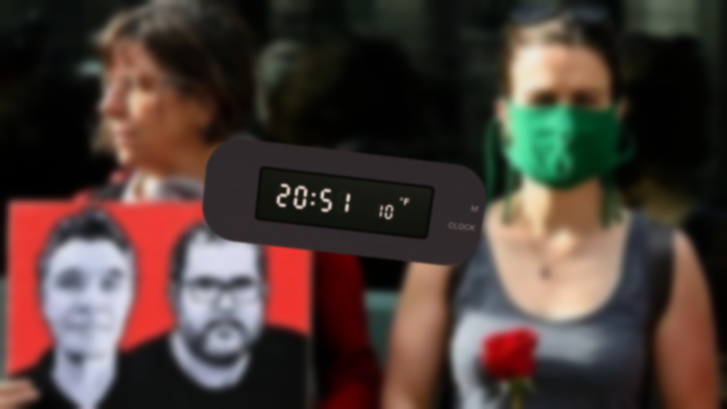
20:51
